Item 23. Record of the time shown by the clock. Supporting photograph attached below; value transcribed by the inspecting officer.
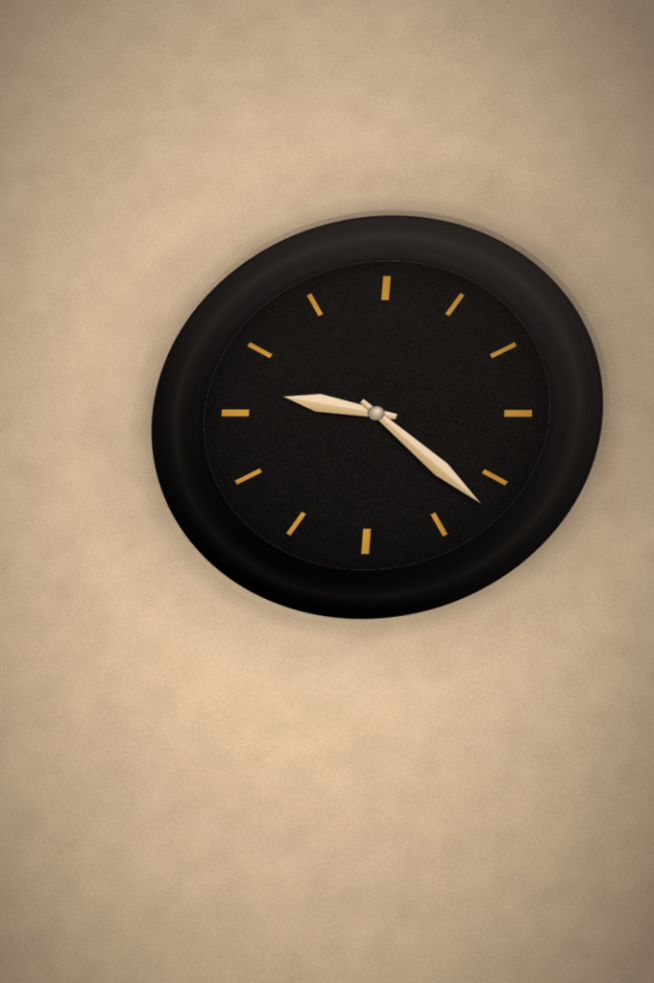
9:22
